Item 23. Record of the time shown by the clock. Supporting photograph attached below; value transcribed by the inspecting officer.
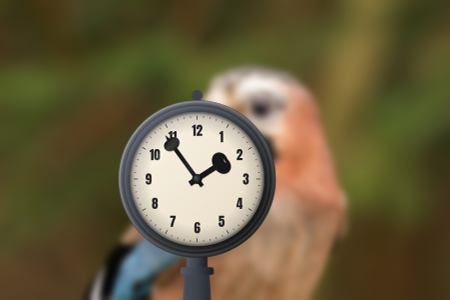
1:54
